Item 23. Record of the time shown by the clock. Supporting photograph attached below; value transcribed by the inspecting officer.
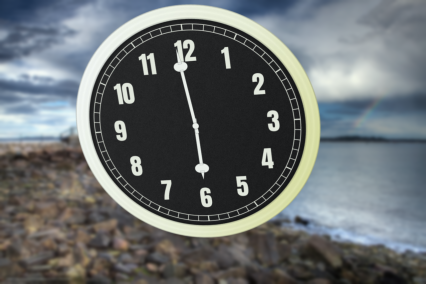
5:59
